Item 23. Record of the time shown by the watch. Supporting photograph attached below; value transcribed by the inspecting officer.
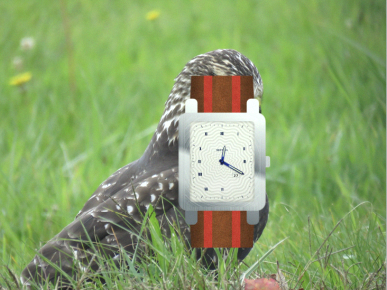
12:20
